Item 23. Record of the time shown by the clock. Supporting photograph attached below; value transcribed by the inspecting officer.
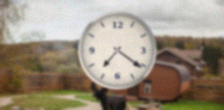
7:21
